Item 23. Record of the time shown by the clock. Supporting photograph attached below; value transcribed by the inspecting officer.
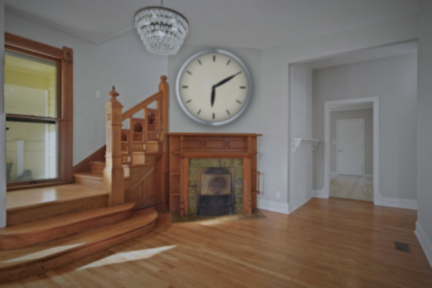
6:10
